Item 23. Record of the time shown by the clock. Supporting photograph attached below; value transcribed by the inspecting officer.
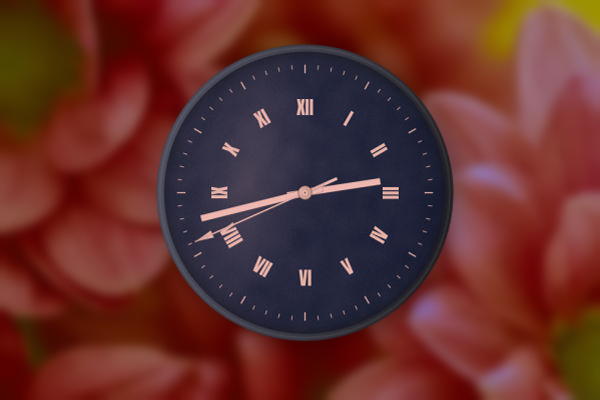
2:42:41
